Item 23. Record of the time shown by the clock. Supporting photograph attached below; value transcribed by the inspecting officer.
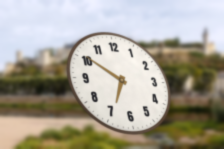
6:51
